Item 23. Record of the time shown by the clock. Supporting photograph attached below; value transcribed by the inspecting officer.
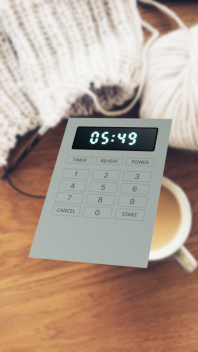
5:49
